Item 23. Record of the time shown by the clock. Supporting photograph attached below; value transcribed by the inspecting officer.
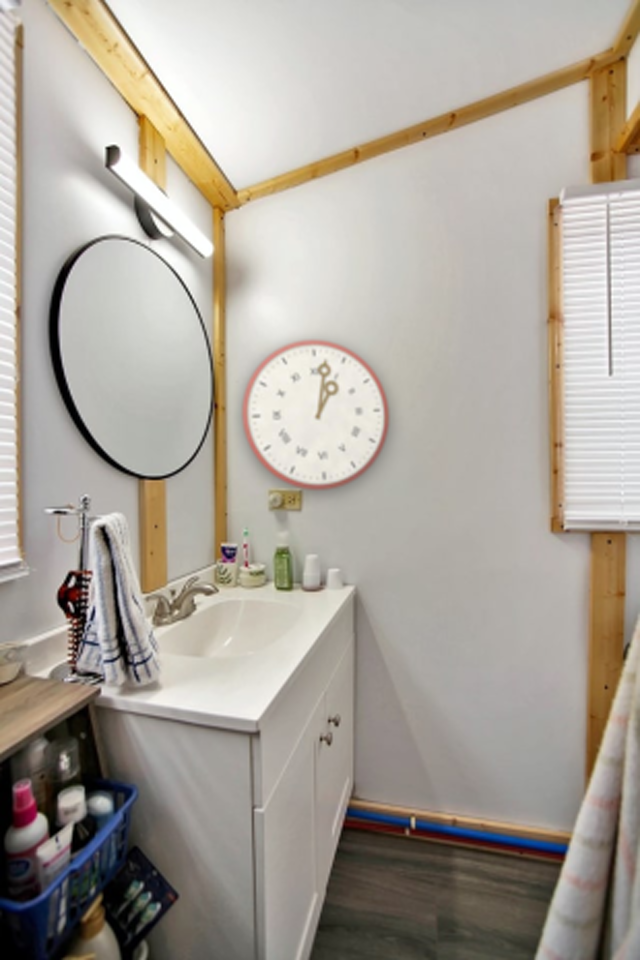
1:02
